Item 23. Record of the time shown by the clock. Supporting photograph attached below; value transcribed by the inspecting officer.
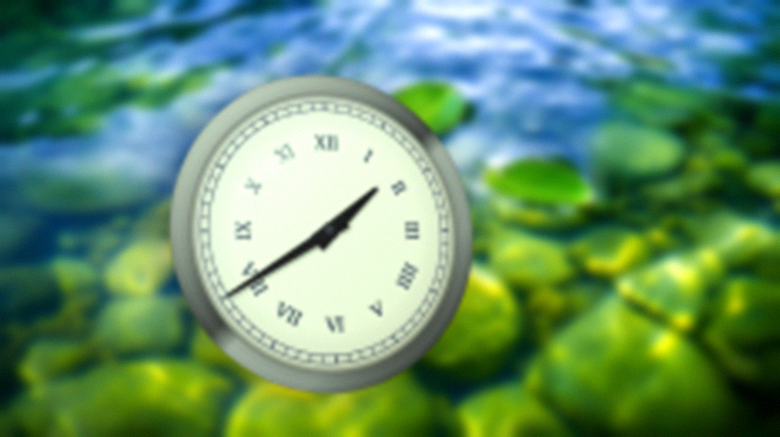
1:40
